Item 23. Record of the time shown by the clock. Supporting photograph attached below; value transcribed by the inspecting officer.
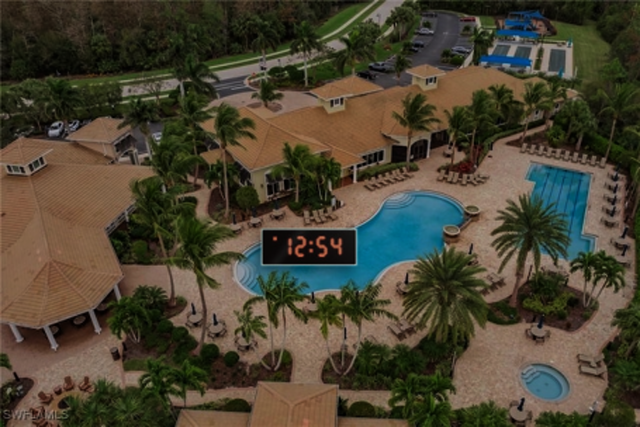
12:54
